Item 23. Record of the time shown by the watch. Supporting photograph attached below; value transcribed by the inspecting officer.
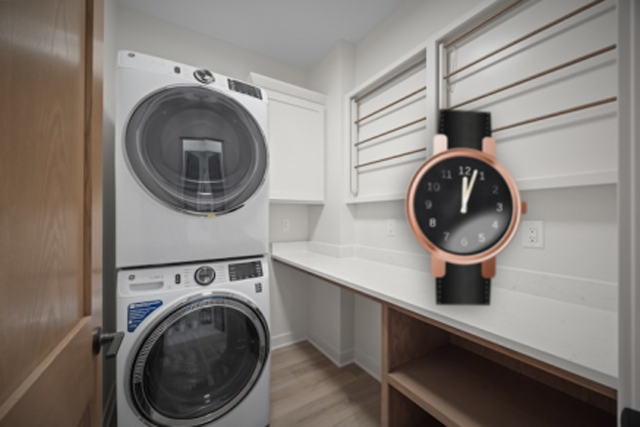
12:03
